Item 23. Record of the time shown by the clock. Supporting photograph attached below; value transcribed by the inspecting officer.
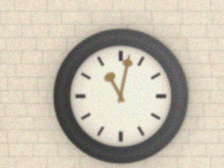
11:02
